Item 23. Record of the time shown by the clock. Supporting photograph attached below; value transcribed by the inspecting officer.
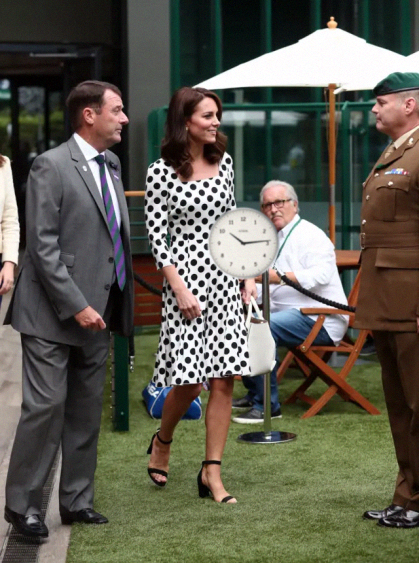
10:14
